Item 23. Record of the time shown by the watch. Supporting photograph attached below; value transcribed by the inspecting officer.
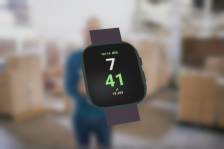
7:41
